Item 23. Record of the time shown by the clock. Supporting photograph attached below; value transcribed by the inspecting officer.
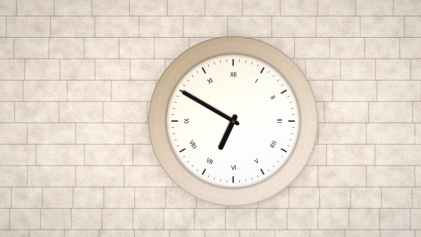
6:50
